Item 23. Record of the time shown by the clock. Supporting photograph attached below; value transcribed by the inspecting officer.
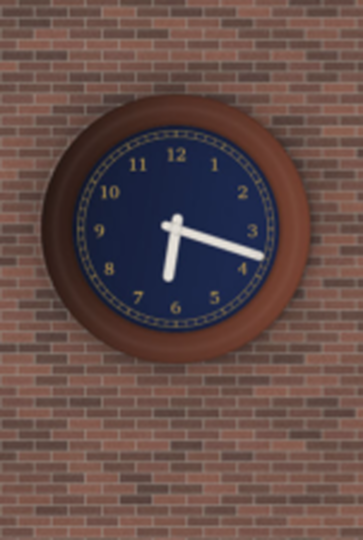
6:18
